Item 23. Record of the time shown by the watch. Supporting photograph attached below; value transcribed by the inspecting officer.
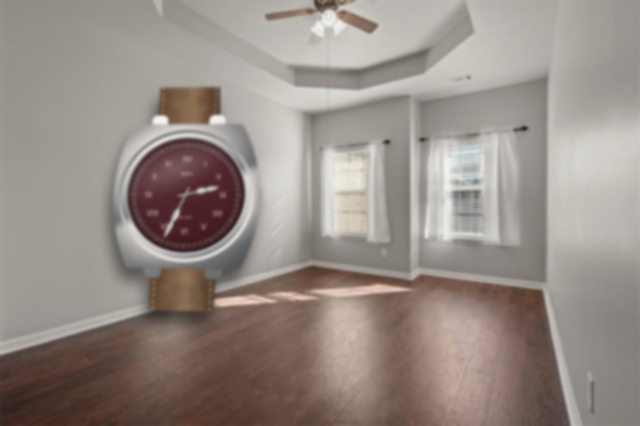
2:34
